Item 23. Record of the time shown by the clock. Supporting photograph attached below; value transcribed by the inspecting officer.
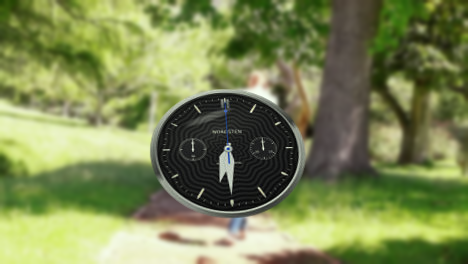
6:30
